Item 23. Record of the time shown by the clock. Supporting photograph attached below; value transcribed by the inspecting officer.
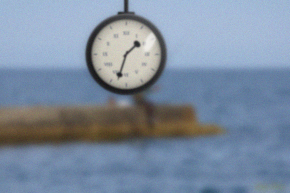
1:33
